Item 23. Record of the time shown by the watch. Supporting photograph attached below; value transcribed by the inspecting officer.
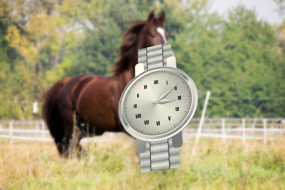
3:09
